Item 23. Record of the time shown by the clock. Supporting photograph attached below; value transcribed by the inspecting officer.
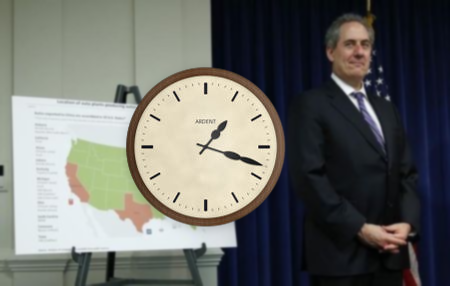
1:18
